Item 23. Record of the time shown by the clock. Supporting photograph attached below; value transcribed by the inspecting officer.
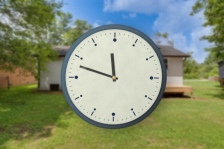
11:48
